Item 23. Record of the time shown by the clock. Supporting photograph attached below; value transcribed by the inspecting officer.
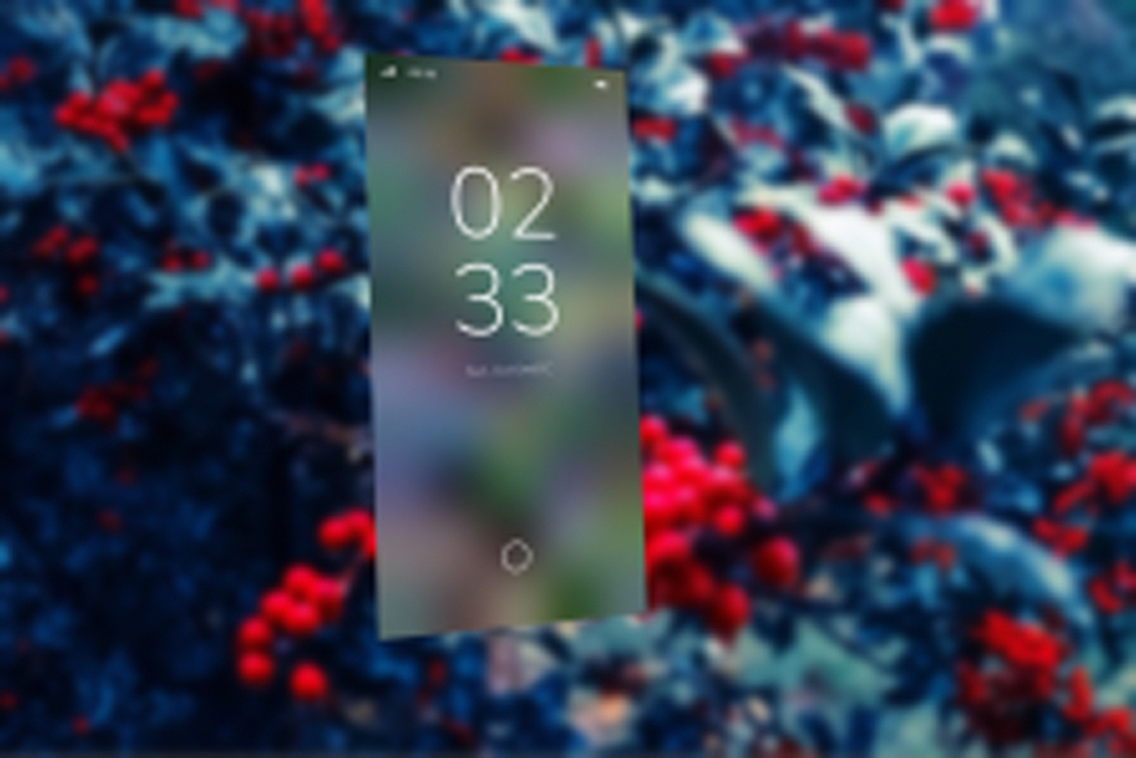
2:33
